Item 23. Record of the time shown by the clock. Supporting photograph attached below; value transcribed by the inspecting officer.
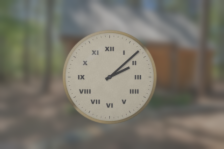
2:08
